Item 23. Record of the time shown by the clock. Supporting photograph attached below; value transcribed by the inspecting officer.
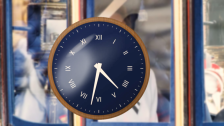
4:32
